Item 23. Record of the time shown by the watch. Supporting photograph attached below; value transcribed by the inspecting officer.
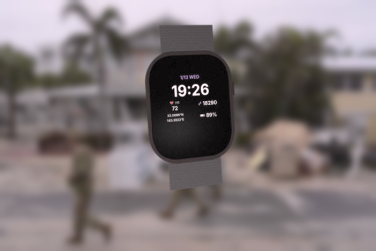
19:26
